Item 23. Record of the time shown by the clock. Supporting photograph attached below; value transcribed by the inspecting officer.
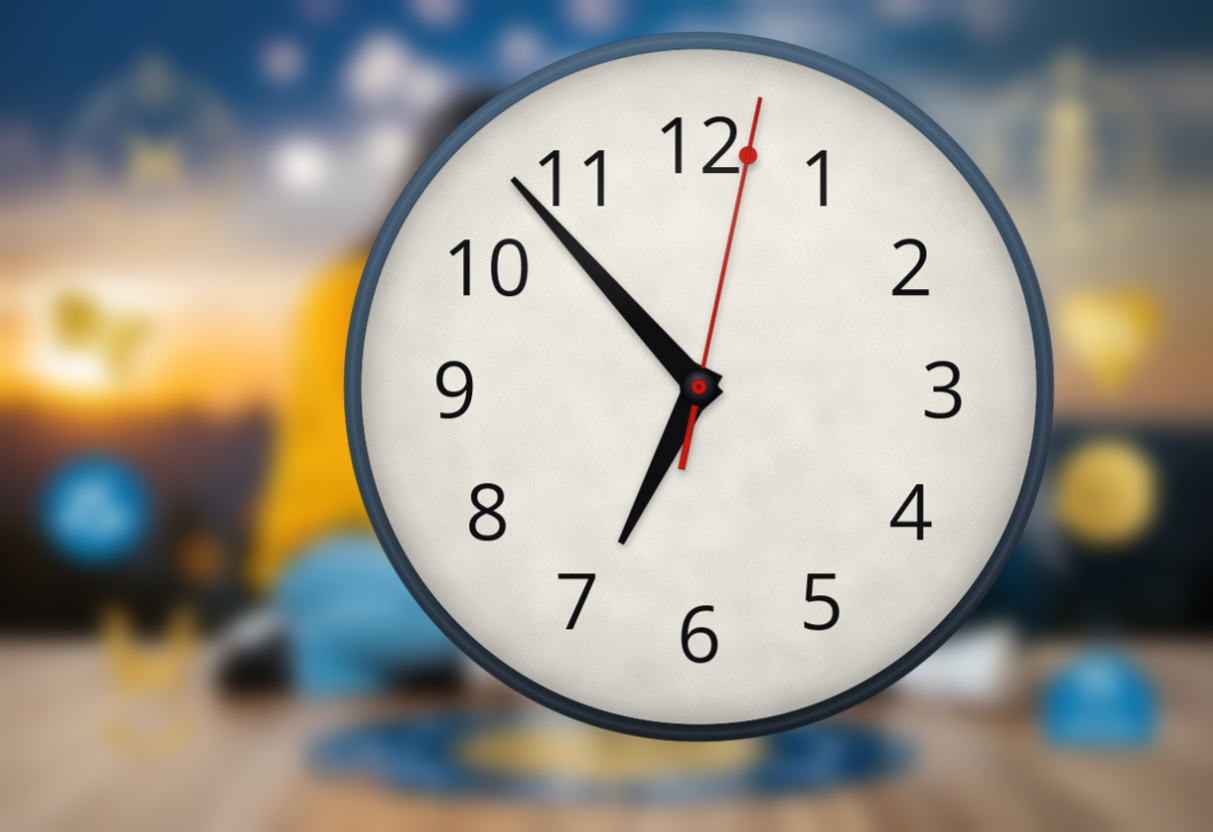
6:53:02
